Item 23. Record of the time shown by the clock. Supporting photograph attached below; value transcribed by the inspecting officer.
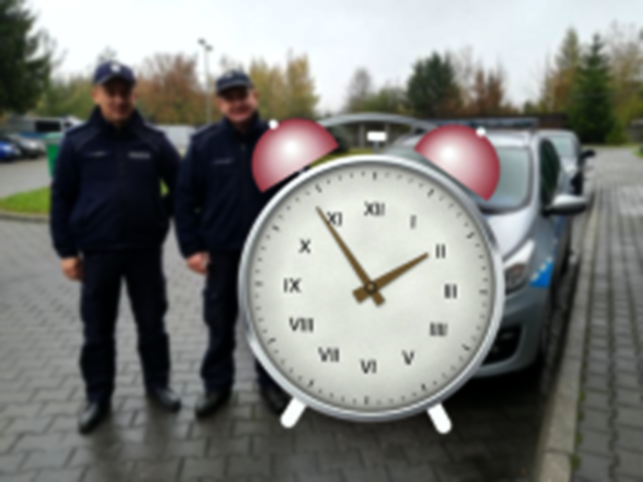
1:54
